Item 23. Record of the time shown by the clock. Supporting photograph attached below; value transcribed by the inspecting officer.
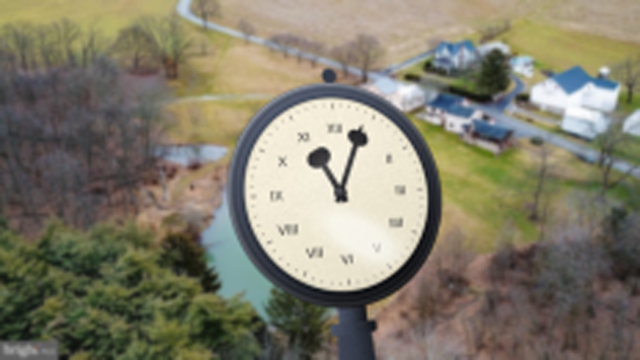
11:04
